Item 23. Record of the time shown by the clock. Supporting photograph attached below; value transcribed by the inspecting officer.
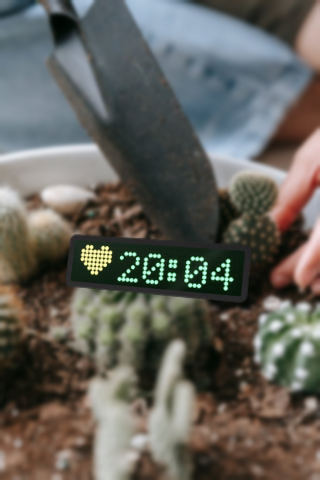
20:04
